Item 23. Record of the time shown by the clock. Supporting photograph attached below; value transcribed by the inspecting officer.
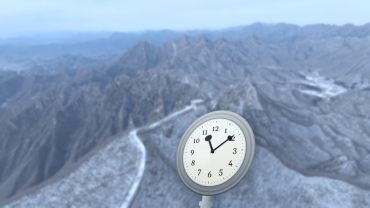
11:09
